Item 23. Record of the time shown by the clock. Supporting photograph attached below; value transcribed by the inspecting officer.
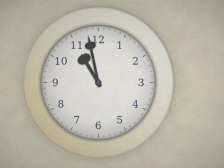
10:58
